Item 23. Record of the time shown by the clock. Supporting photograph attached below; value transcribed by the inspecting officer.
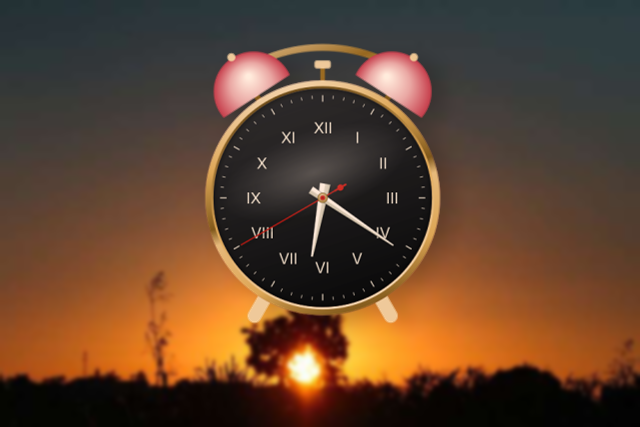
6:20:40
